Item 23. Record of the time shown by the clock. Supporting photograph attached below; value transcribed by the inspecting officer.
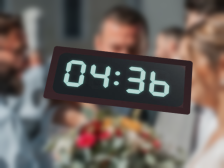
4:36
